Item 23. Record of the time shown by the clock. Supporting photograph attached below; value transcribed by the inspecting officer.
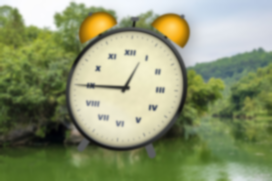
12:45
